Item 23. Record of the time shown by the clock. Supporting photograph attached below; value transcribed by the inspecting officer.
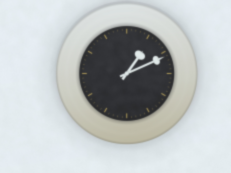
1:11
